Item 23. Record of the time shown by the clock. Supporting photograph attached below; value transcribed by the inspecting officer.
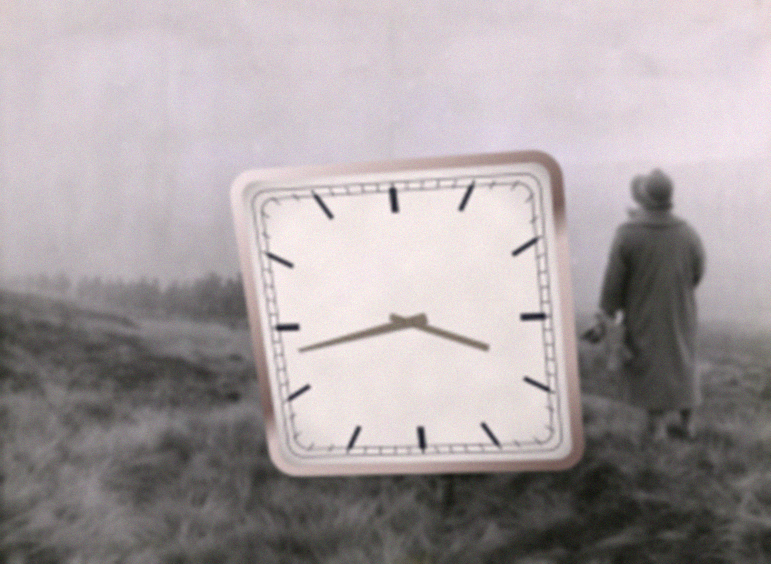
3:43
